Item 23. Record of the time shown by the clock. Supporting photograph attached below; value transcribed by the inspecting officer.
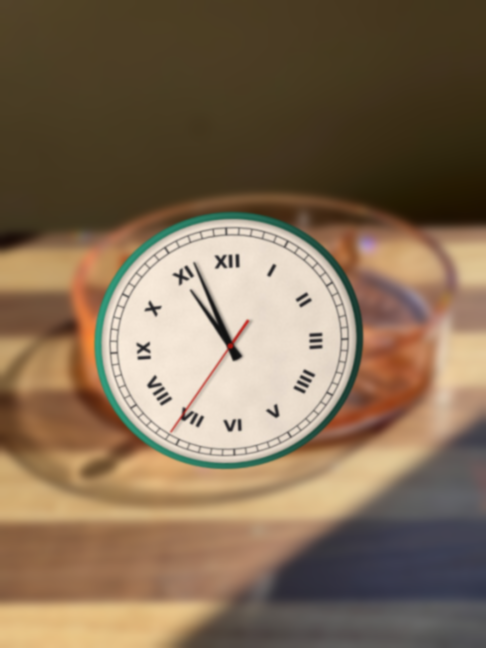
10:56:36
